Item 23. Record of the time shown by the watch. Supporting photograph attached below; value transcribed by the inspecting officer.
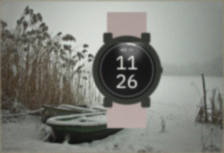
11:26
